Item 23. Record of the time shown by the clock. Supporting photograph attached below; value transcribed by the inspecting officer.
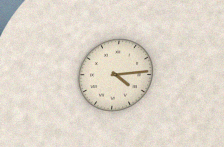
4:14
